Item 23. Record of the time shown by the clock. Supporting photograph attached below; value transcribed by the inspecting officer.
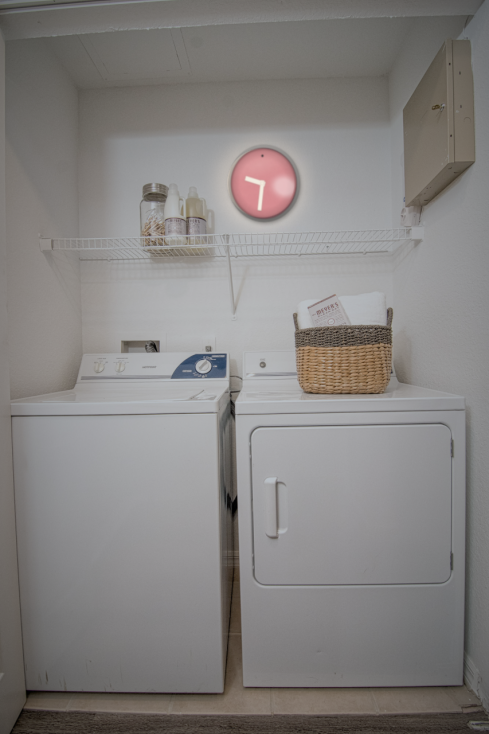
9:31
